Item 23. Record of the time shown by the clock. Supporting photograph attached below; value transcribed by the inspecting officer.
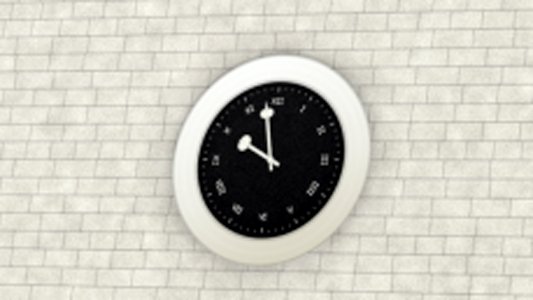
9:58
